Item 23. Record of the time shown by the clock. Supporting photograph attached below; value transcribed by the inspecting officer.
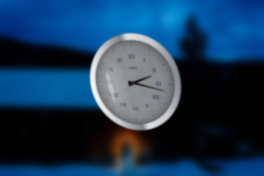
2:17
